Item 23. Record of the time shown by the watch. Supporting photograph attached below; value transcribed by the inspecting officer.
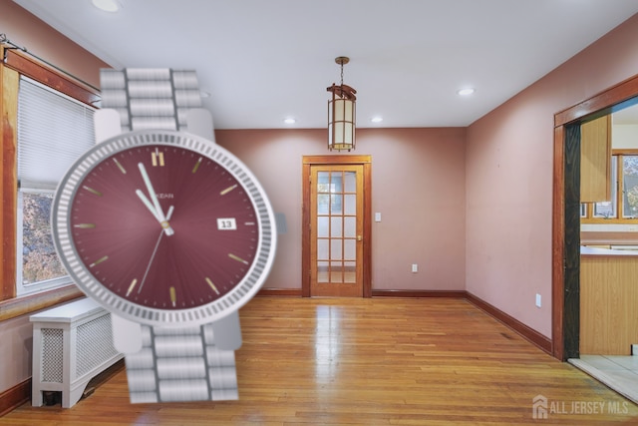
10:57:34
